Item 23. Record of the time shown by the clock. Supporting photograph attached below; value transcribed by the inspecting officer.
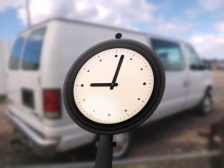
9:02
